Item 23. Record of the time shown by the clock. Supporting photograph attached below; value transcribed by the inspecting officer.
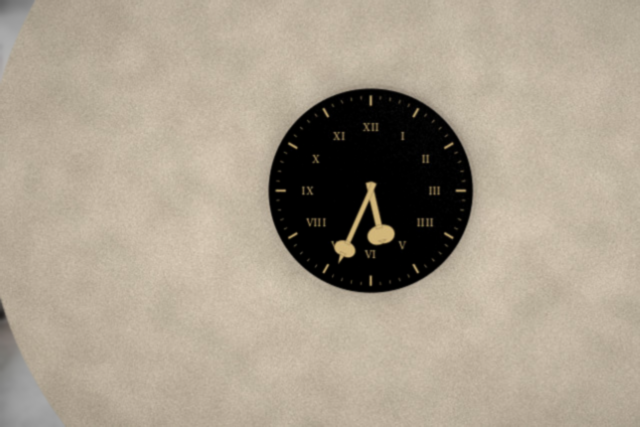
5:34
